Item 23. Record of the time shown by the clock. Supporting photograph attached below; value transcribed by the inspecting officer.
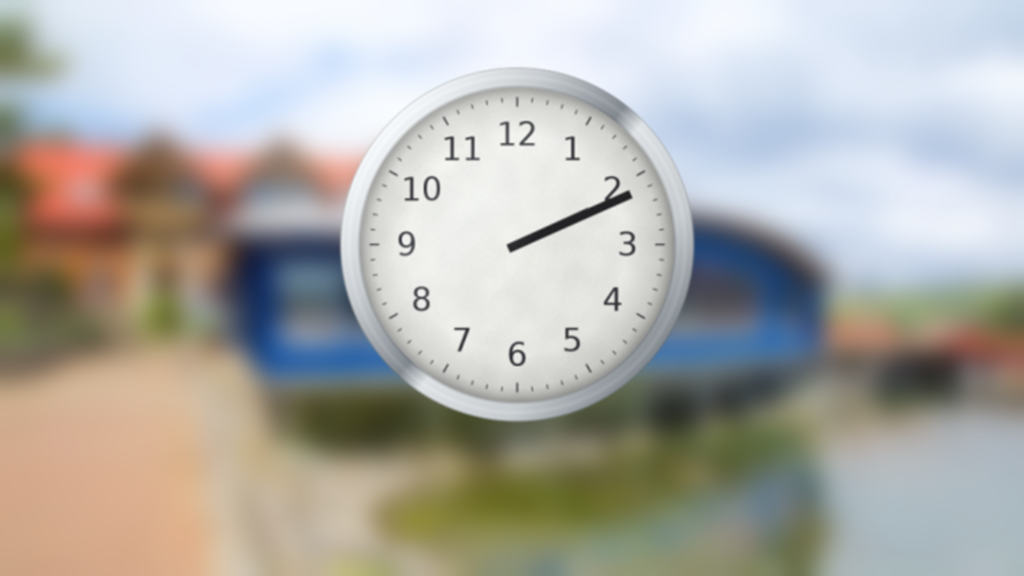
2:11
